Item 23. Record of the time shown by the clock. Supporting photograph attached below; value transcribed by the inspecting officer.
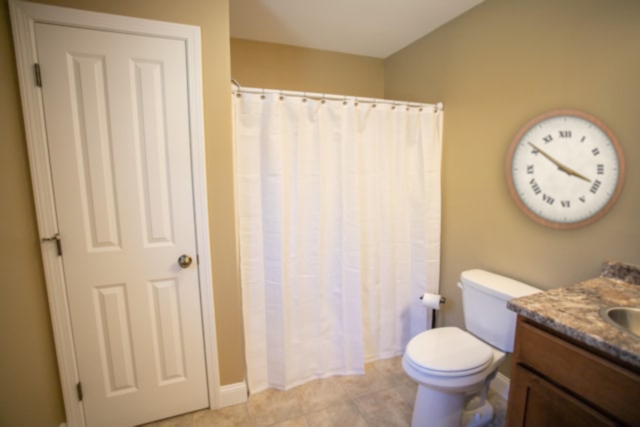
3:51
